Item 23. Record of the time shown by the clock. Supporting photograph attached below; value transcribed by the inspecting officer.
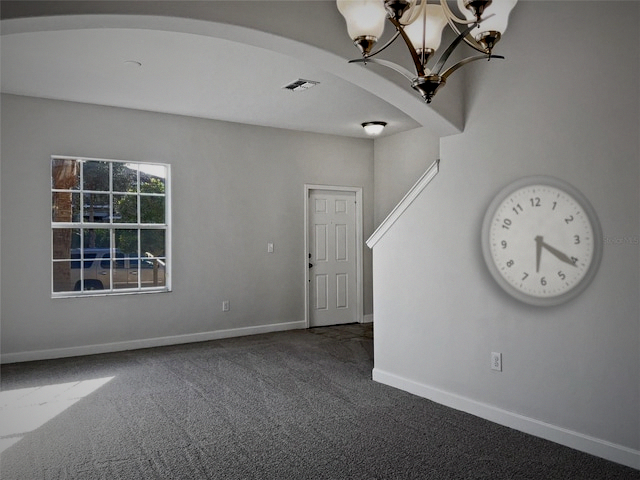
6:21
